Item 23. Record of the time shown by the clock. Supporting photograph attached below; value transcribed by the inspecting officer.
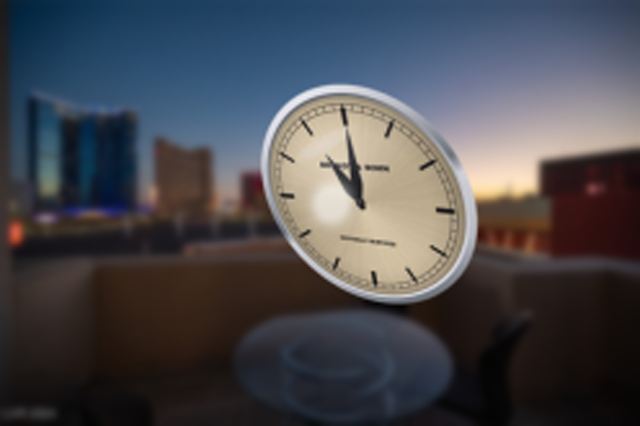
11:00
